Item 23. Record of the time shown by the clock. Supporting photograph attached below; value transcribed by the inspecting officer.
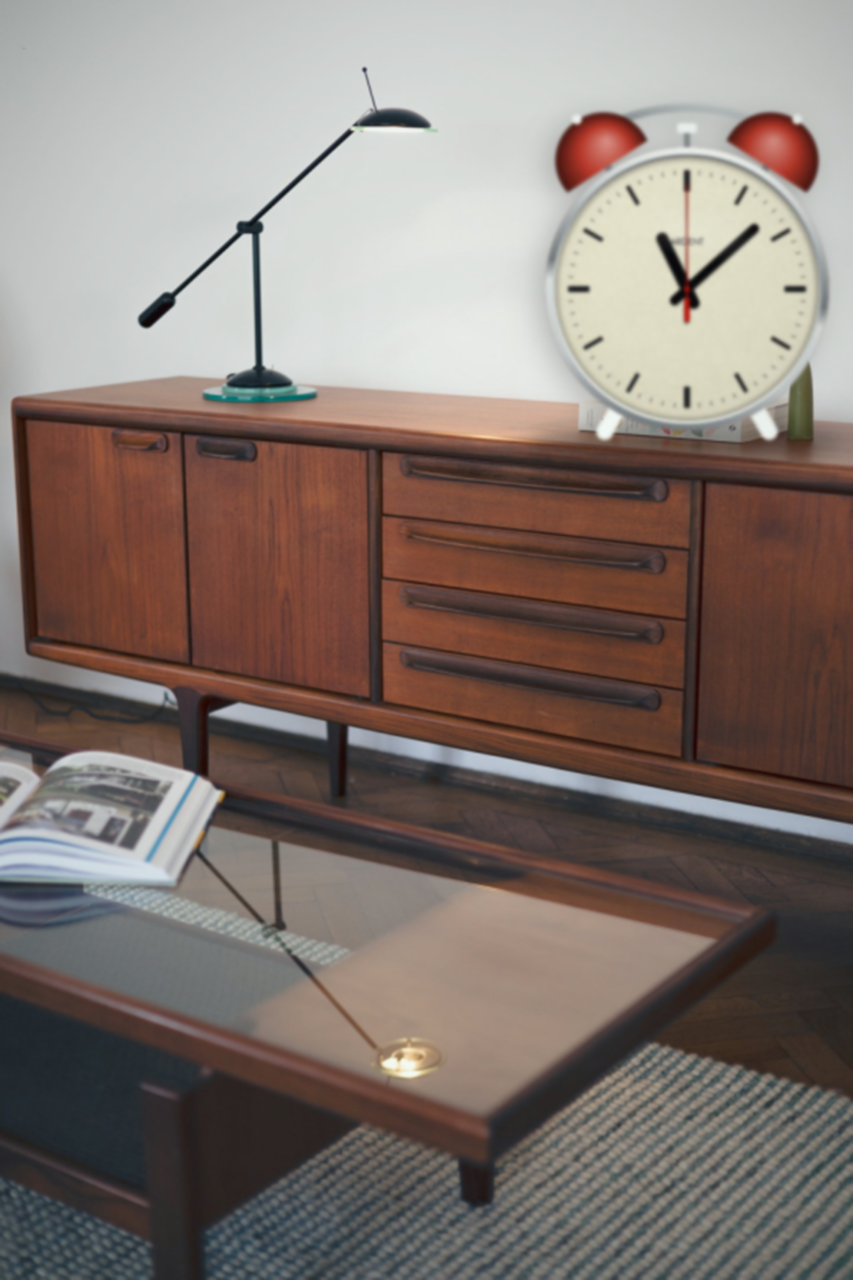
11:08:00
